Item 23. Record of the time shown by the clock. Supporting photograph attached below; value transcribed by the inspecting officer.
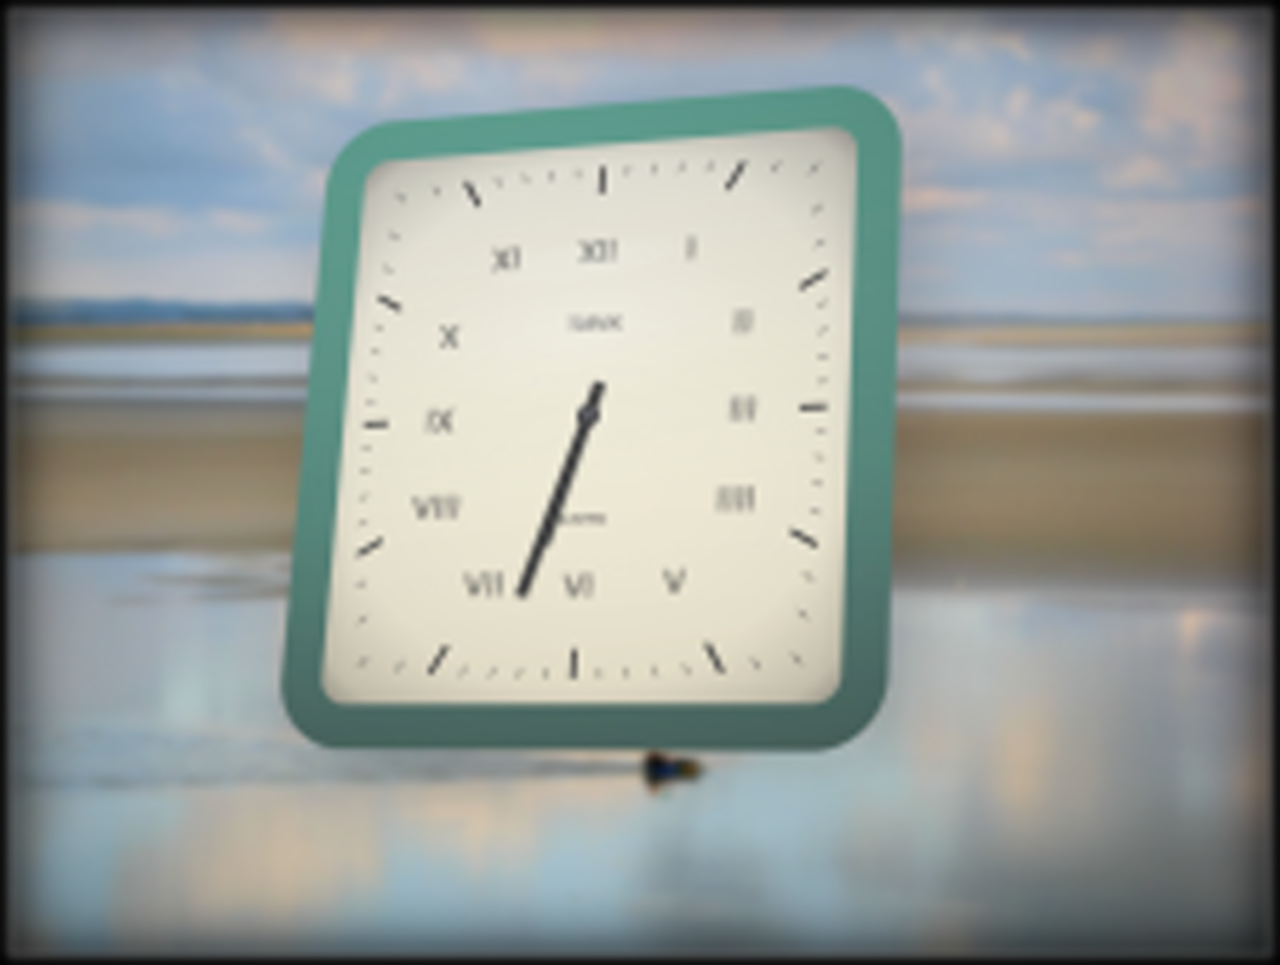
6:33
